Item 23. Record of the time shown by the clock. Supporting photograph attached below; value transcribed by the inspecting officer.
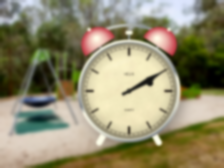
2:10
